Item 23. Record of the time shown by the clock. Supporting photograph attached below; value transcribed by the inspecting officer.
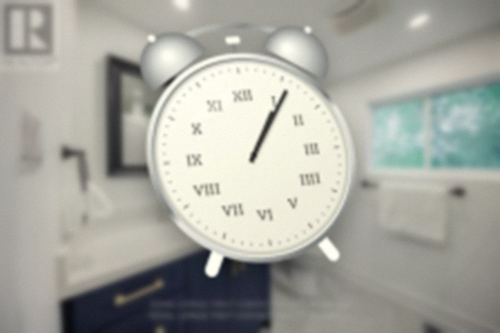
1:06
